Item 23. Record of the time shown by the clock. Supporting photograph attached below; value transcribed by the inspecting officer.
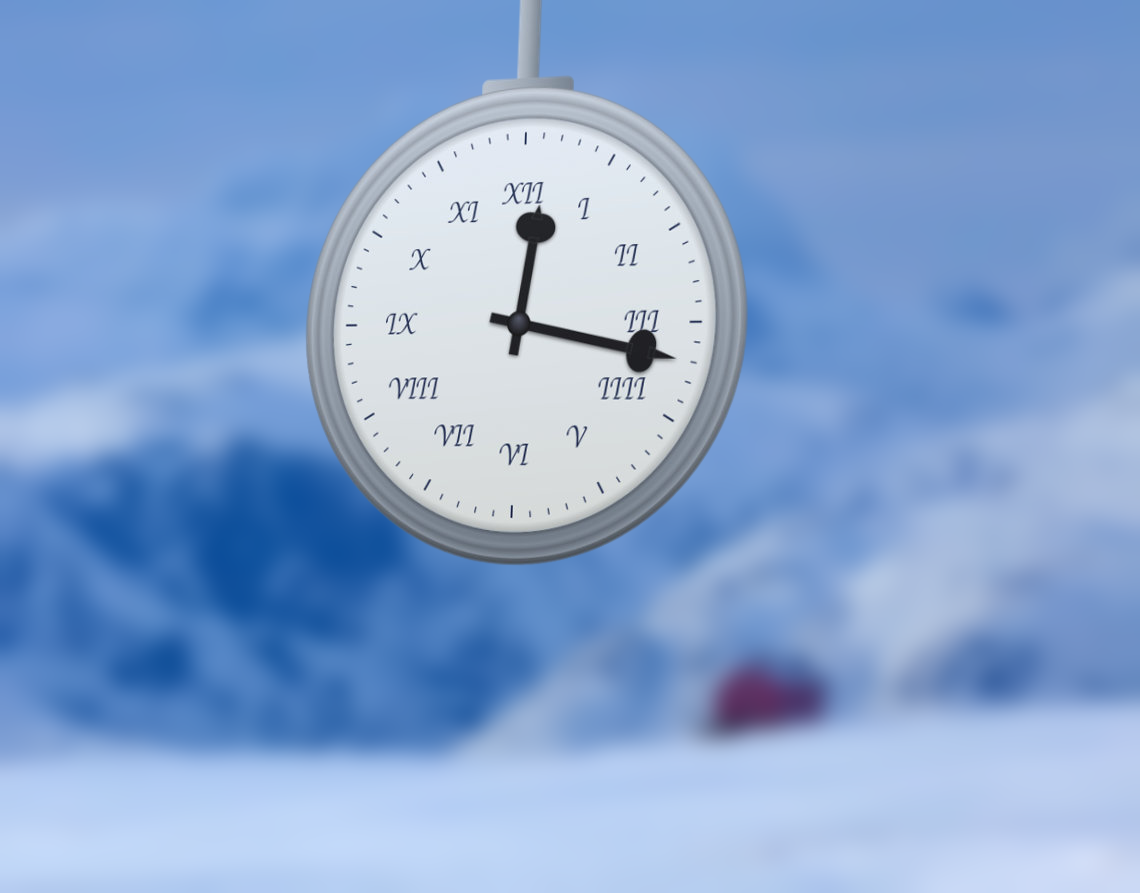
12:17
